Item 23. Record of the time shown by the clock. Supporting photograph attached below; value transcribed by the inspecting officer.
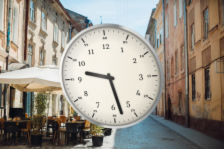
9:28
